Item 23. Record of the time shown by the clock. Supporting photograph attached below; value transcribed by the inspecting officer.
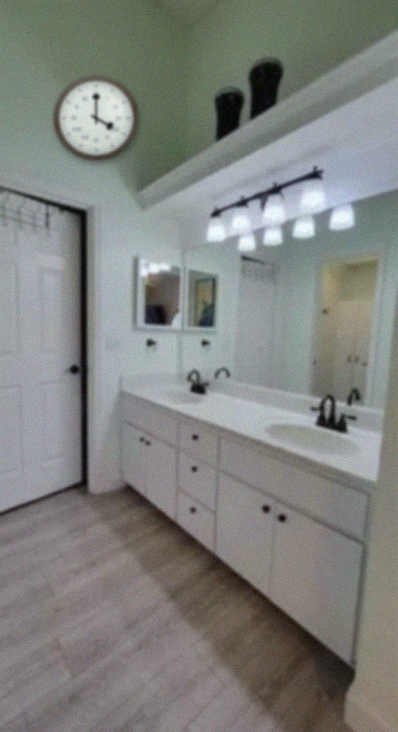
4:00
